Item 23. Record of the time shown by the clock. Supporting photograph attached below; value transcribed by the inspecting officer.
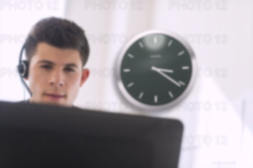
3:21
